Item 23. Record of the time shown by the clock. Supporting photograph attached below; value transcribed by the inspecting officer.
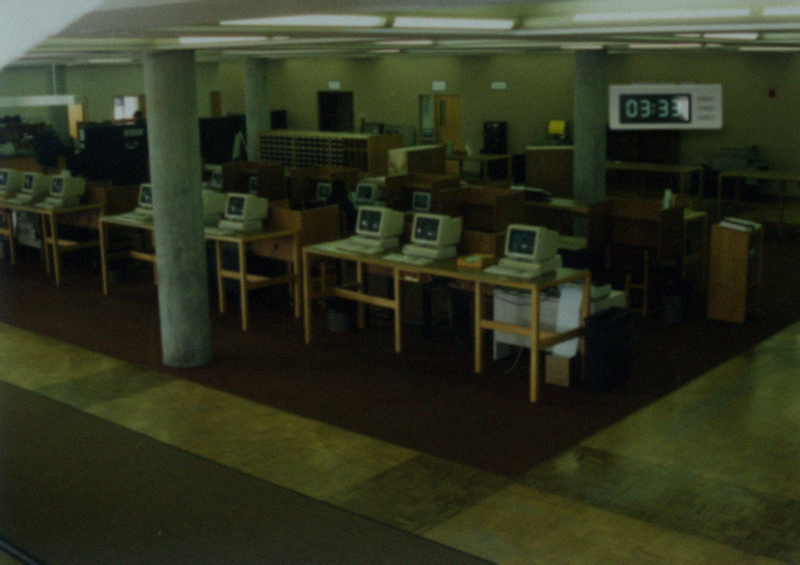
3:33
